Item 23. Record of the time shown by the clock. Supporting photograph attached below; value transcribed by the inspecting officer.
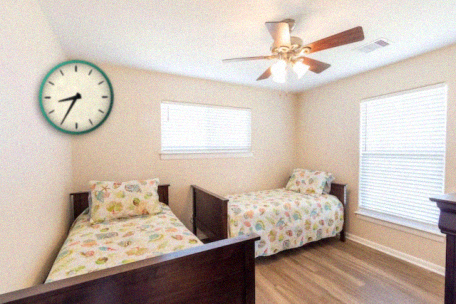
8:35
